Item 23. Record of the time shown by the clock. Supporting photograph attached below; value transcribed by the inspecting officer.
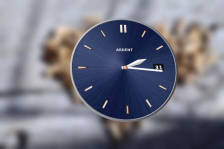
2:16
